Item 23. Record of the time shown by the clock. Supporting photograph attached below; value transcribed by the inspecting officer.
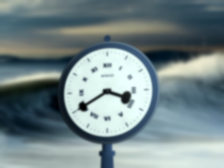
3:40
